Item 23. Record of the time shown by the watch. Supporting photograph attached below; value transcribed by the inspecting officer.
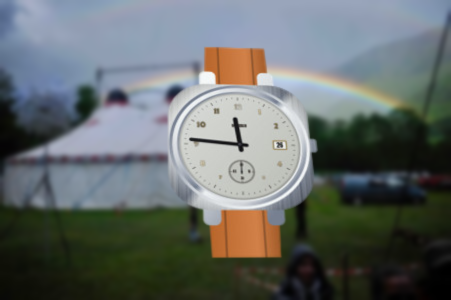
11:46
